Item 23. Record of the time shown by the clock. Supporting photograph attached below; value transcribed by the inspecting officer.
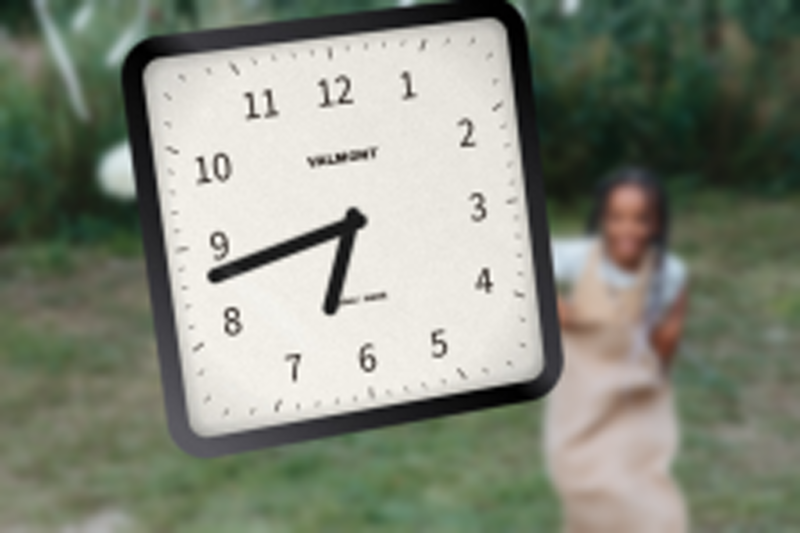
6:43
